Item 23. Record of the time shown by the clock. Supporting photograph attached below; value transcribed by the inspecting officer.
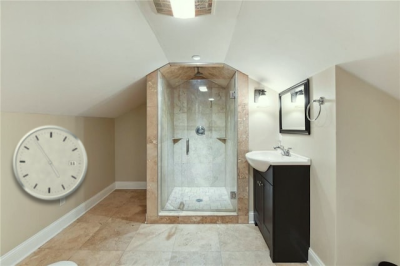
4:54
